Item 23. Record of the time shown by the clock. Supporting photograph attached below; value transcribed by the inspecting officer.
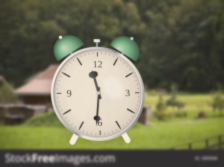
11:31
